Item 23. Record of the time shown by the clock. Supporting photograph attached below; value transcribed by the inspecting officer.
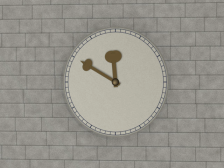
11:50
